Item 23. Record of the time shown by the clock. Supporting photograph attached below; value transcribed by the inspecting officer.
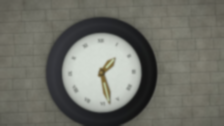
1:28
